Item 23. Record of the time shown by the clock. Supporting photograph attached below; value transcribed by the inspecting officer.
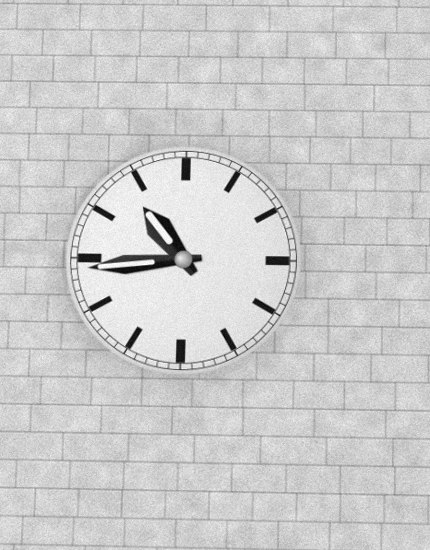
10:44
